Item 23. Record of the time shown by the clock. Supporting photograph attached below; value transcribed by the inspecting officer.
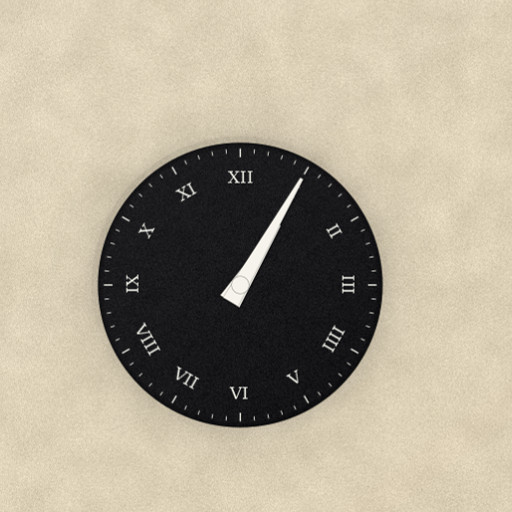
1:05
